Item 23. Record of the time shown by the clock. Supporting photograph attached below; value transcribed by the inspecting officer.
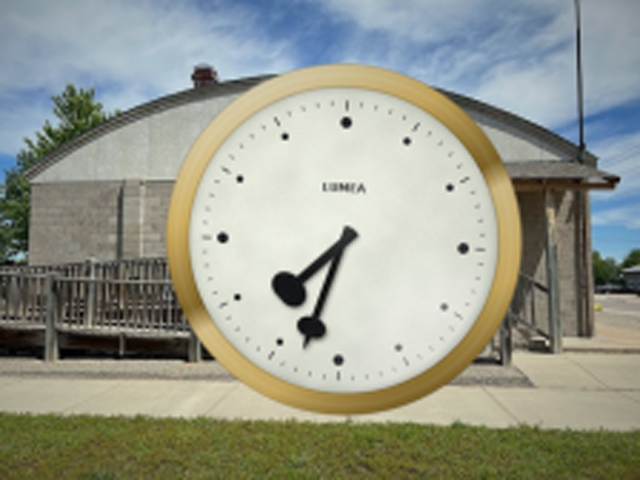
7:33
